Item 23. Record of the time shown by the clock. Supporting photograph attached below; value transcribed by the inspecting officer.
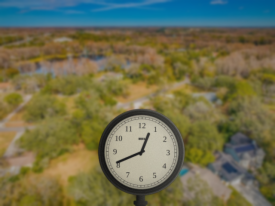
12:41
